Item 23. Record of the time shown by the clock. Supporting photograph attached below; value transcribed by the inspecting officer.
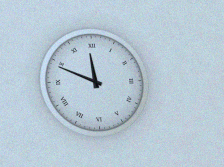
11:49
